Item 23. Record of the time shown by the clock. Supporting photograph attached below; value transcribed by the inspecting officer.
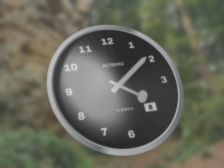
4:09
